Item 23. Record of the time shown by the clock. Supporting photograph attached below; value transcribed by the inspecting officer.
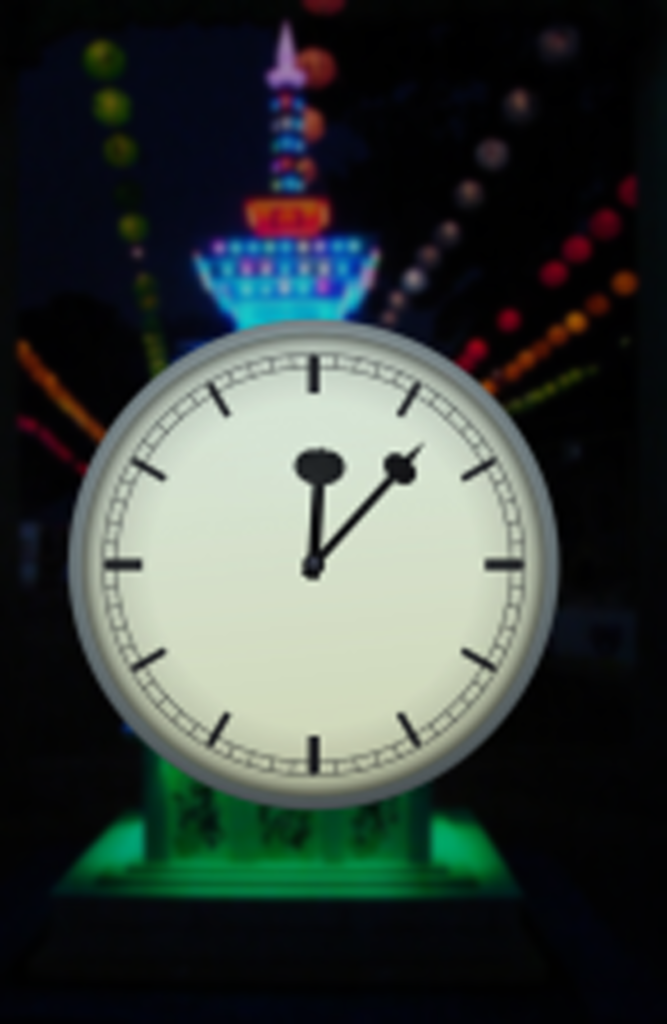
12:07
